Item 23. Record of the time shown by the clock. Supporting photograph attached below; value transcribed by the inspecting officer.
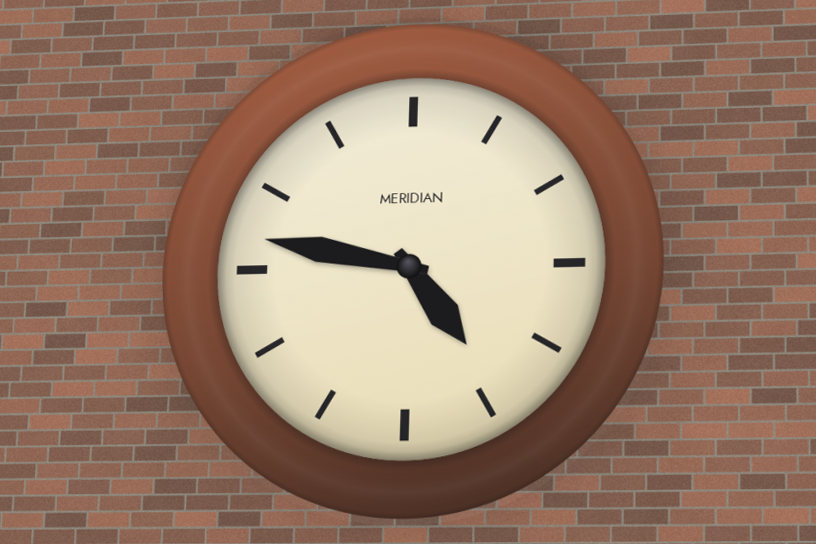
4:47
